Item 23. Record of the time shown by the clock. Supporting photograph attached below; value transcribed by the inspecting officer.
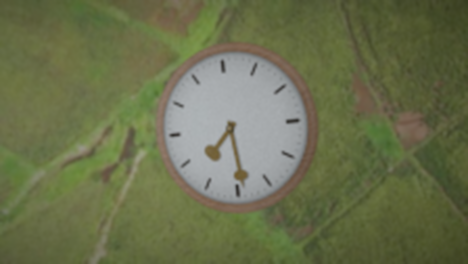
7:29
